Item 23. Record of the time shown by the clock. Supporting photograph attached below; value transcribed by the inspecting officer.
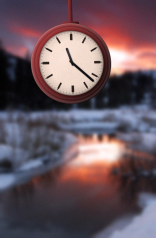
11:22
